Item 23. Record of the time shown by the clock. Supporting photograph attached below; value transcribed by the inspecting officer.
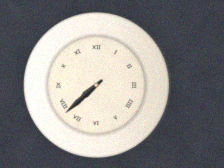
7:38
